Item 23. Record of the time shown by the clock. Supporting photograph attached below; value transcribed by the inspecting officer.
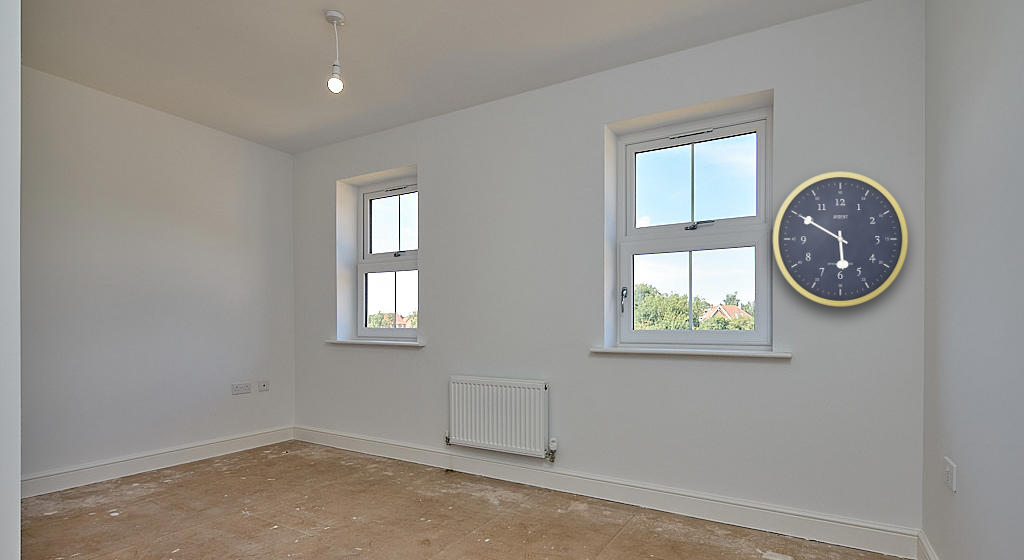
5:50
